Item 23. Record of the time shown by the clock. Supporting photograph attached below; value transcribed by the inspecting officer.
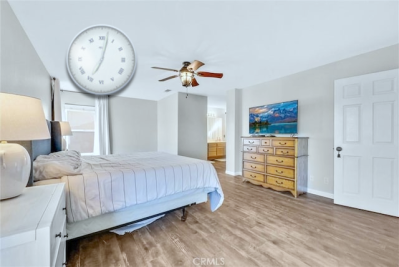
7:02
